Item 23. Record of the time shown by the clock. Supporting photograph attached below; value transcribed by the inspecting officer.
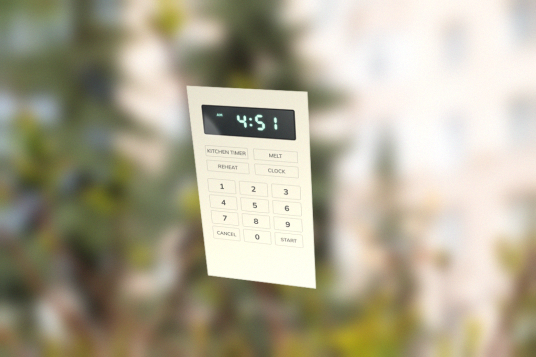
4:51
